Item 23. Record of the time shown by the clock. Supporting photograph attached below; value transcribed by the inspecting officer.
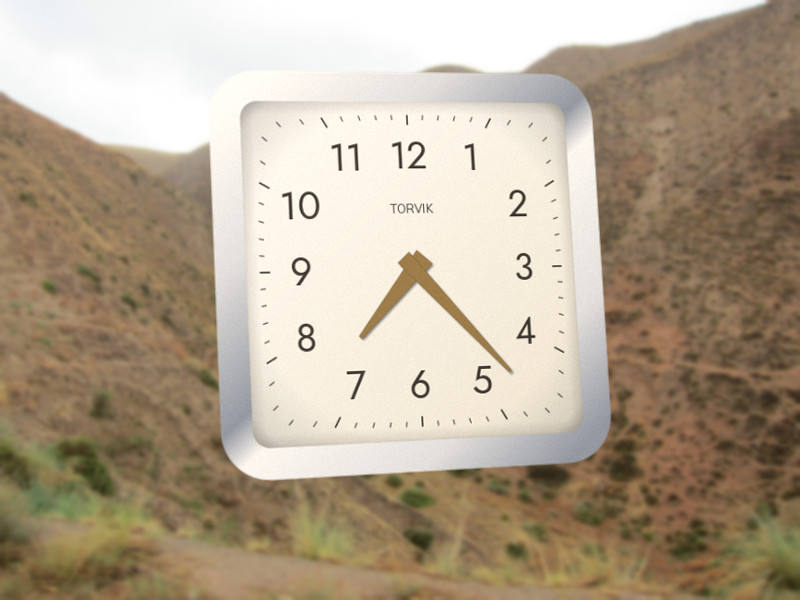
7:23
